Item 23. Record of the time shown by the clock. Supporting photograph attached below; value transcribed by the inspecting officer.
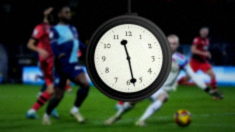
11:28
